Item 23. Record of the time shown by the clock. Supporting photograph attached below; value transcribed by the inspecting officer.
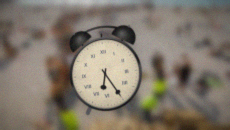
6:25
